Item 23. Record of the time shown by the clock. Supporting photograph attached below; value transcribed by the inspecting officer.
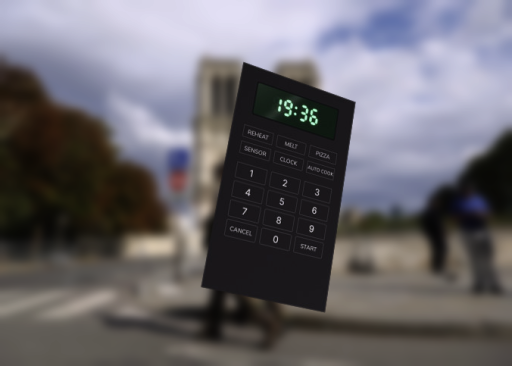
19:36
